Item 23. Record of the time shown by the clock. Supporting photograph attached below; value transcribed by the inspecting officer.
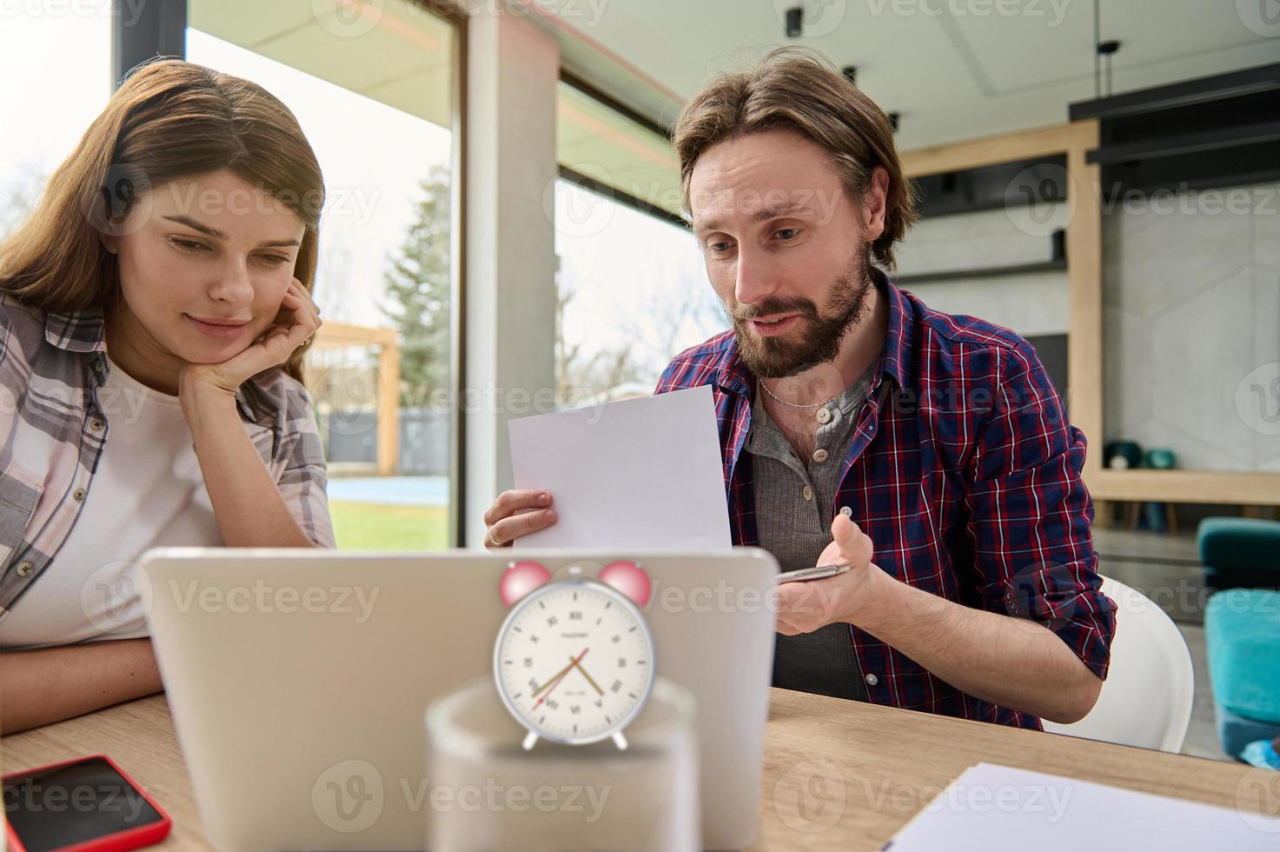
4:38:37
